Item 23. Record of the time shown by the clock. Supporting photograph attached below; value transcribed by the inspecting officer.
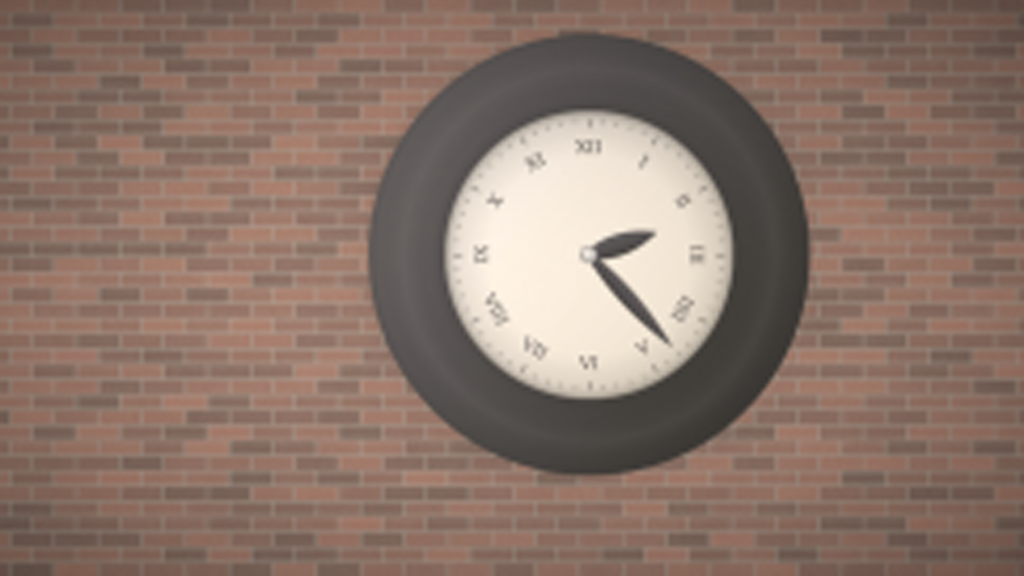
2:23
